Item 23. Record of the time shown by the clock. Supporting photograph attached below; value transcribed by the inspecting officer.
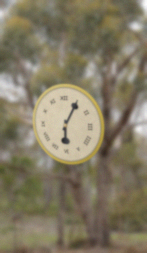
6:05
